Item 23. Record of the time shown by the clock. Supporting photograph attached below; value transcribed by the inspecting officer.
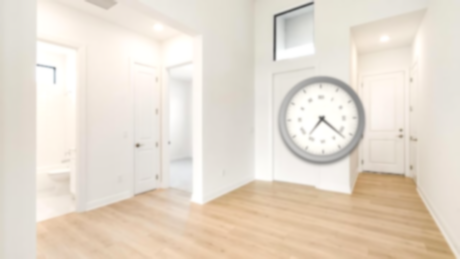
7:22
